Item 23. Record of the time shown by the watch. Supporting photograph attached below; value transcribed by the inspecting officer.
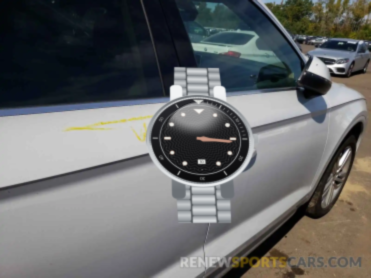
3:16
